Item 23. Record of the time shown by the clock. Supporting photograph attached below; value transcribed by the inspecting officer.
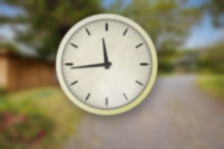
11:44
